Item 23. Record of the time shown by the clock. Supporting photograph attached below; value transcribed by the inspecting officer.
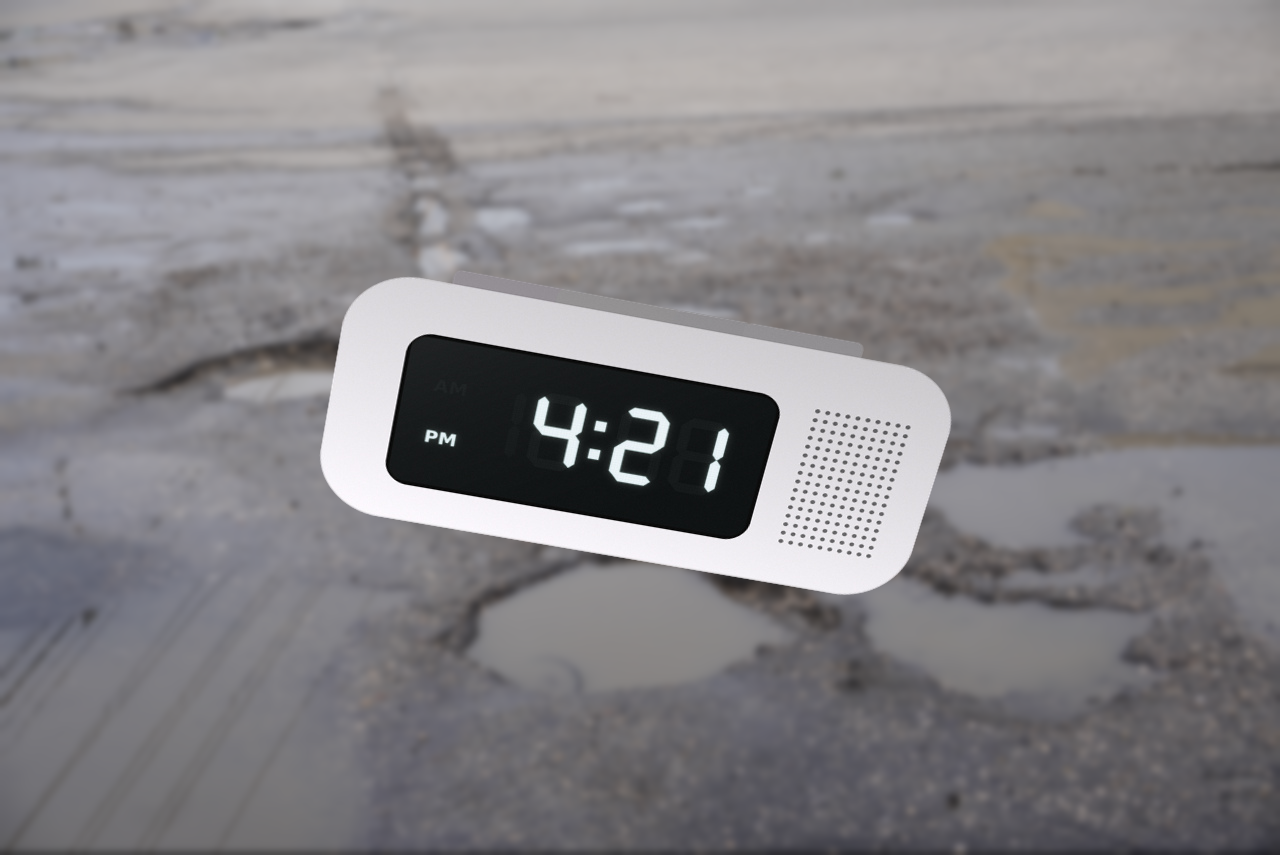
4:21
